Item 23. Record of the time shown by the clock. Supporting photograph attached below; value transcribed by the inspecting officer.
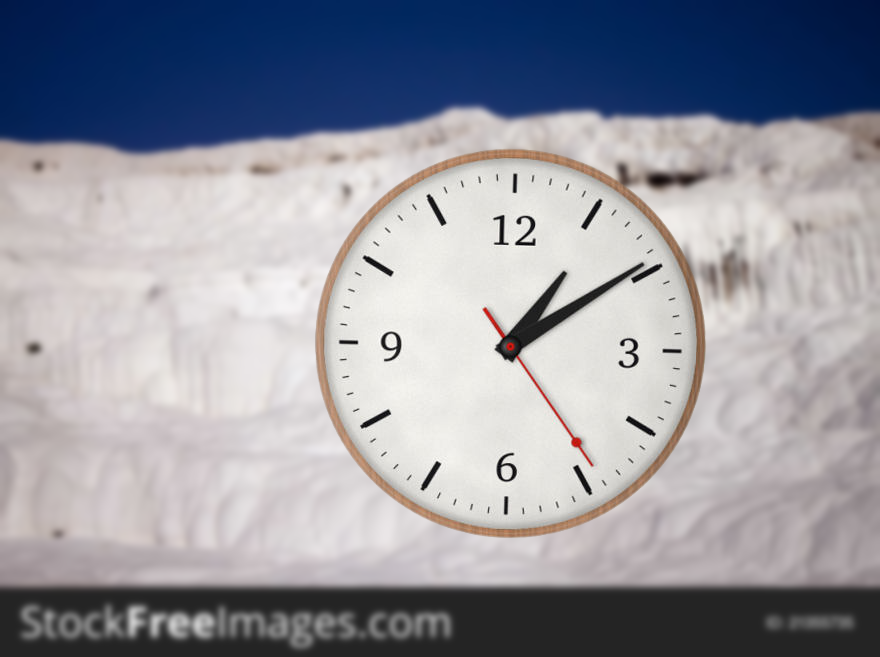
1:09:24
